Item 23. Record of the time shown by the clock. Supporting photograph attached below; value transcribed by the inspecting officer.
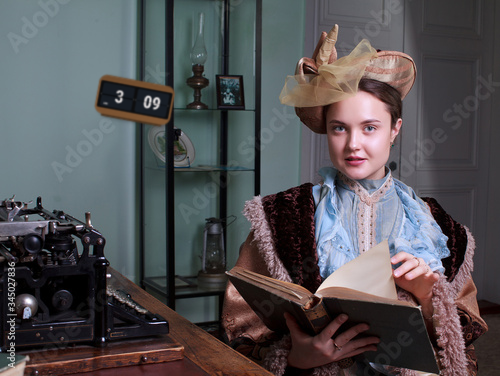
3:09
